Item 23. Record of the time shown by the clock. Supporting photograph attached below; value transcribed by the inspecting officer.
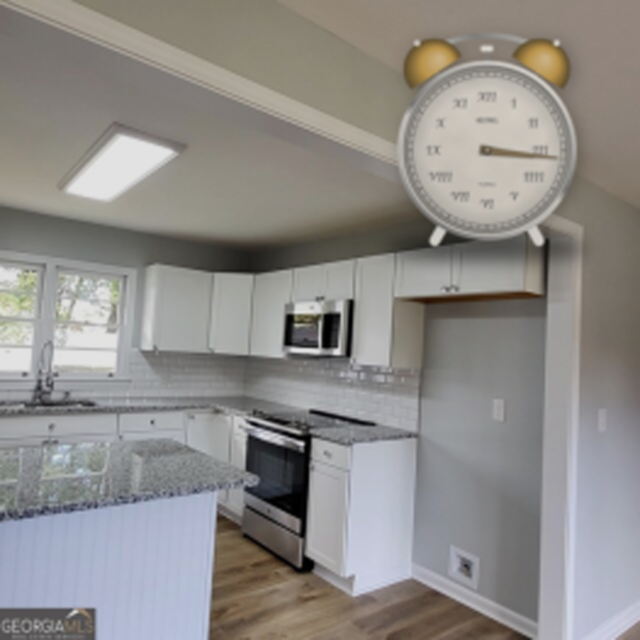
3:16
